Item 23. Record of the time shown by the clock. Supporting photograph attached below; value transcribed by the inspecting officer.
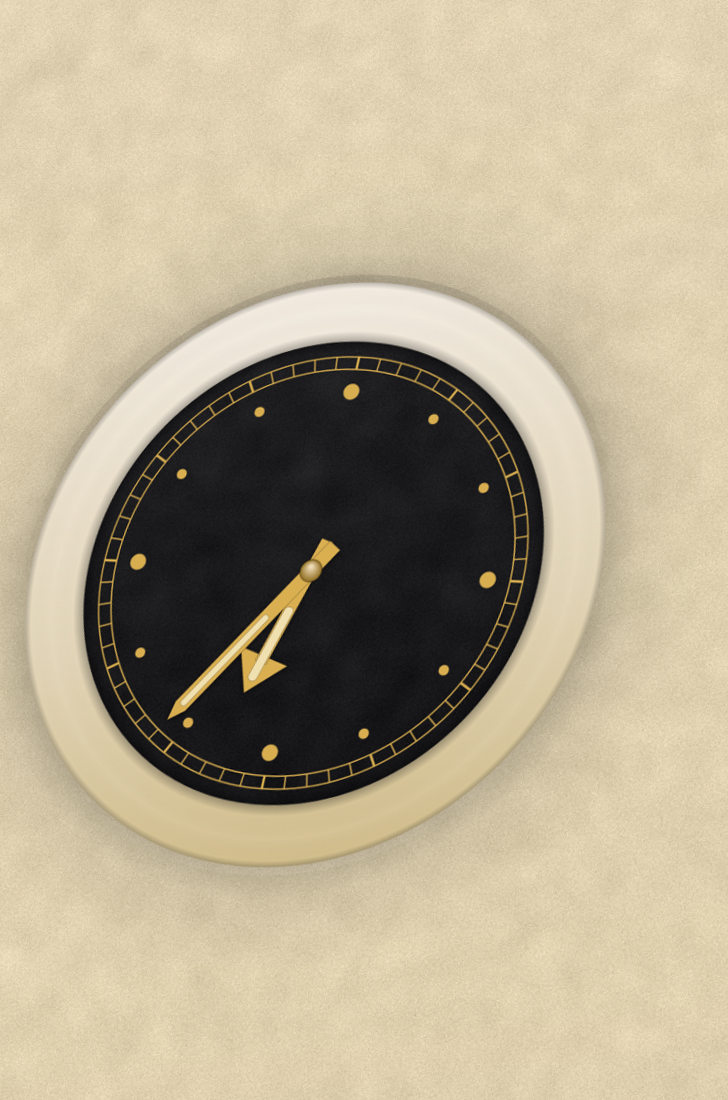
6:36
